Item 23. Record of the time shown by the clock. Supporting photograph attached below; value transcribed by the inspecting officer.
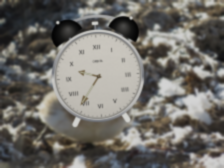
9:36
